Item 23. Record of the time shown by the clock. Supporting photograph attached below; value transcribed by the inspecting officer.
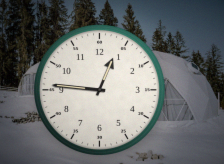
12:46
